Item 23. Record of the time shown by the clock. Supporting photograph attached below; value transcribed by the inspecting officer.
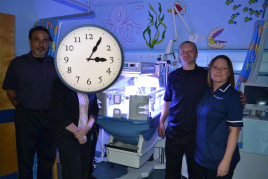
3:05
